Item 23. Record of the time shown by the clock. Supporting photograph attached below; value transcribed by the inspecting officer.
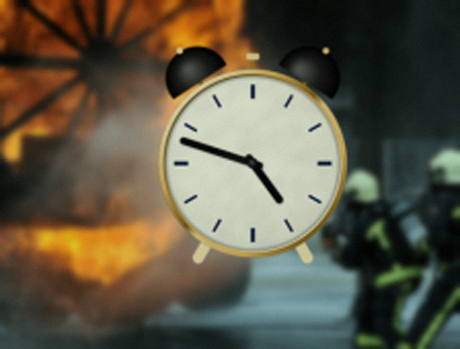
4:48
